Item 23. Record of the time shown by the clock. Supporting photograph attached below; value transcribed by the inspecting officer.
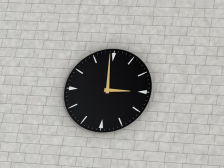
2:59
